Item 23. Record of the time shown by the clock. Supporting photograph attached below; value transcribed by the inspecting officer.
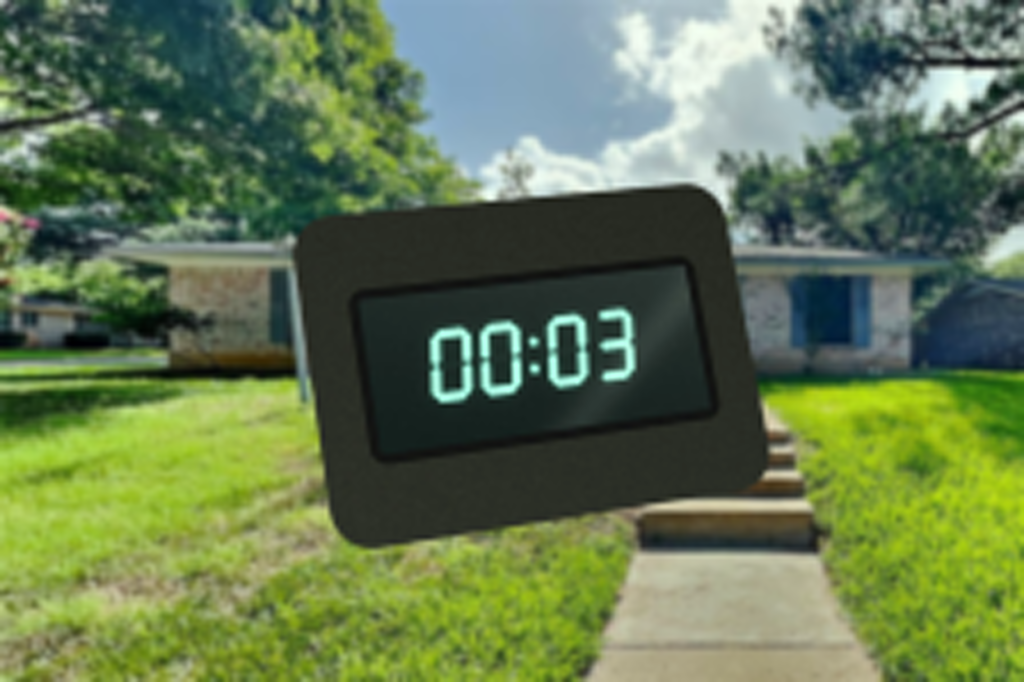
0:03
